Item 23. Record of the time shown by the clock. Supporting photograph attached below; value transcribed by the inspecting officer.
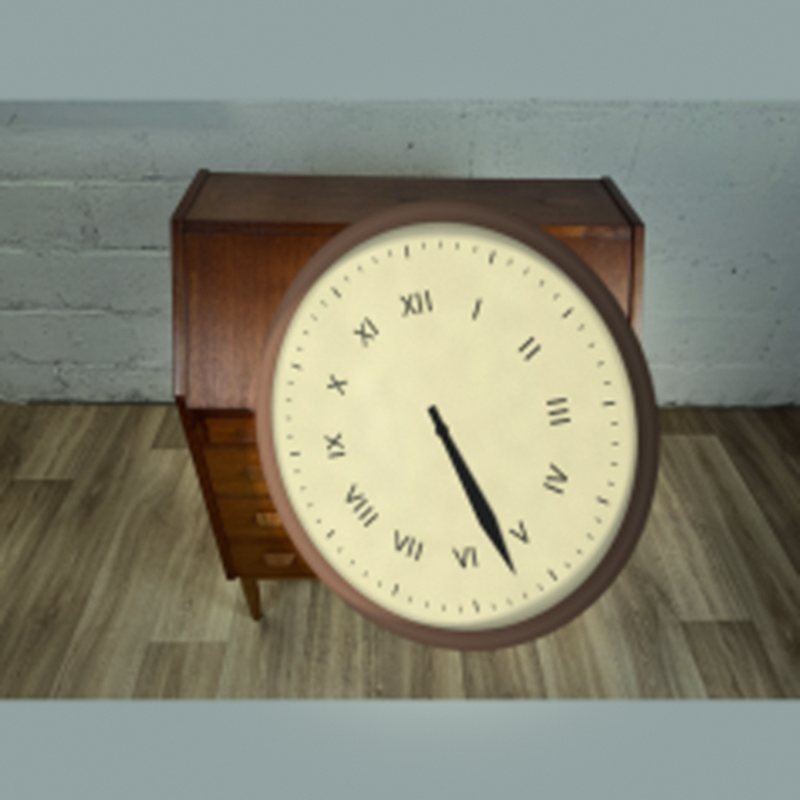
5:27
